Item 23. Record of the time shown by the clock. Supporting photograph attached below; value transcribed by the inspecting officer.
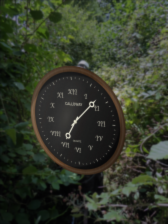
7:08
